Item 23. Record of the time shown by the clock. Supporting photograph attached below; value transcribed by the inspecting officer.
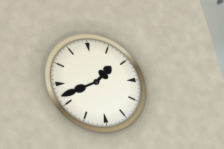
1:42
